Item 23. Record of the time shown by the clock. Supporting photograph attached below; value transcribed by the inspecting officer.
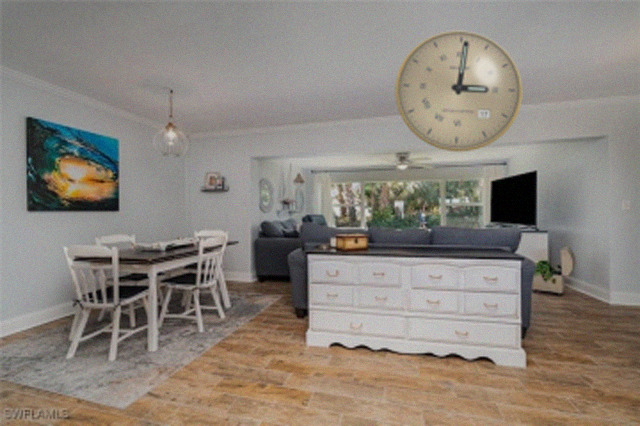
3:01
